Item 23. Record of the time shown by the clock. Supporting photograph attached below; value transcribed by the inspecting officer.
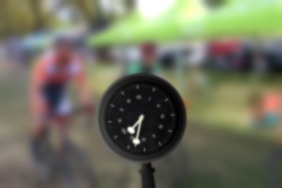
7:33
